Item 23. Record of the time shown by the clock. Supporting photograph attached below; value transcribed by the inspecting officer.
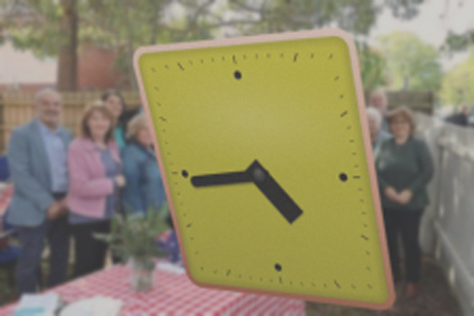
4:44
